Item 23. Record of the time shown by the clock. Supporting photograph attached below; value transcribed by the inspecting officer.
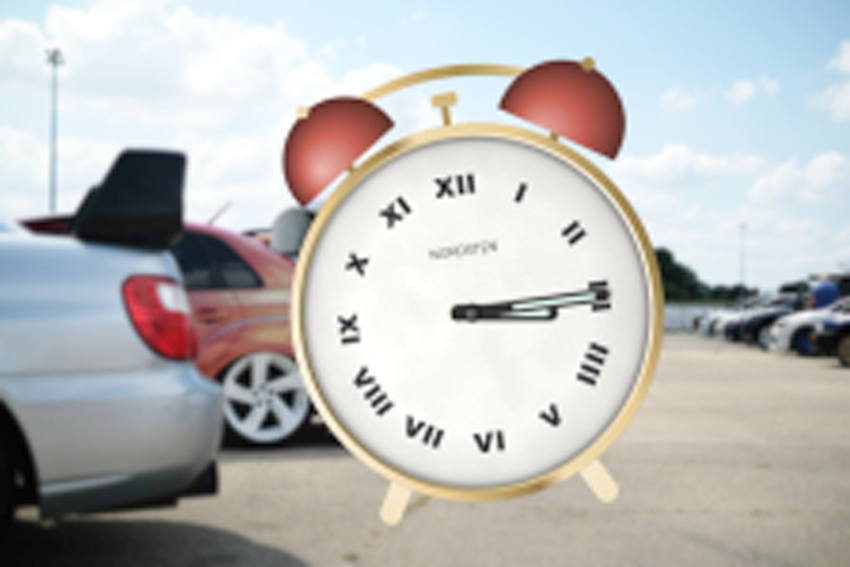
3:15
